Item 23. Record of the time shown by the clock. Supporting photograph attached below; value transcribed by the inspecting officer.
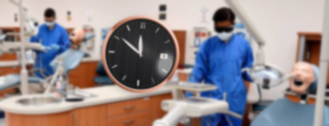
11:51
